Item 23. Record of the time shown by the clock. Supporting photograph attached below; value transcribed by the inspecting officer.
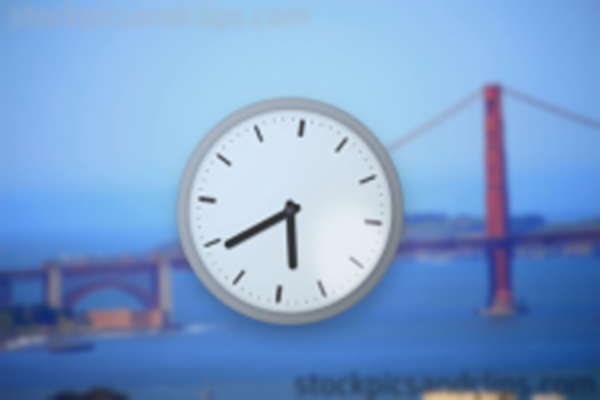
5:39
